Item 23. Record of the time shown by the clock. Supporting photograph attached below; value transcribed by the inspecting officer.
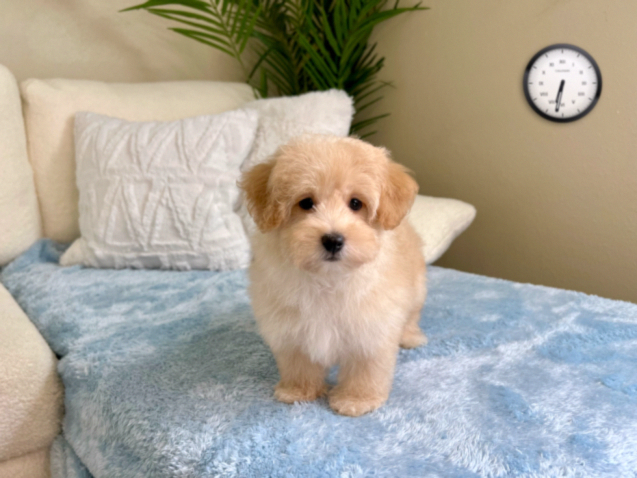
6:32
